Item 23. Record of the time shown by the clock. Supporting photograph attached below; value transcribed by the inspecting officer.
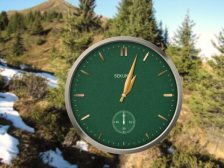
1:03
